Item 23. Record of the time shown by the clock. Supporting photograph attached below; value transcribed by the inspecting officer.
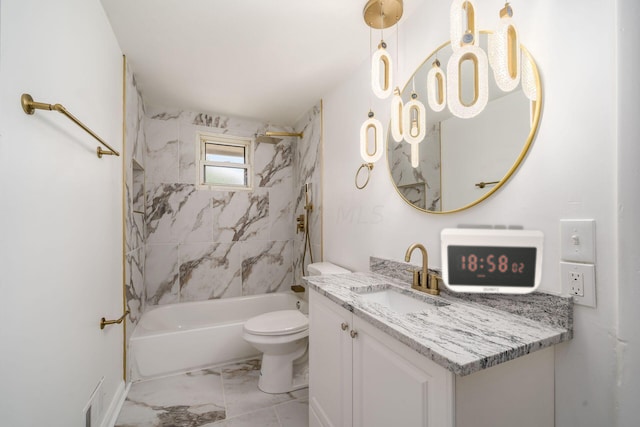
18:58:02
